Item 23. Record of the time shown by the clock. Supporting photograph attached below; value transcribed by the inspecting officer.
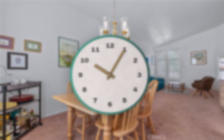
10:05
